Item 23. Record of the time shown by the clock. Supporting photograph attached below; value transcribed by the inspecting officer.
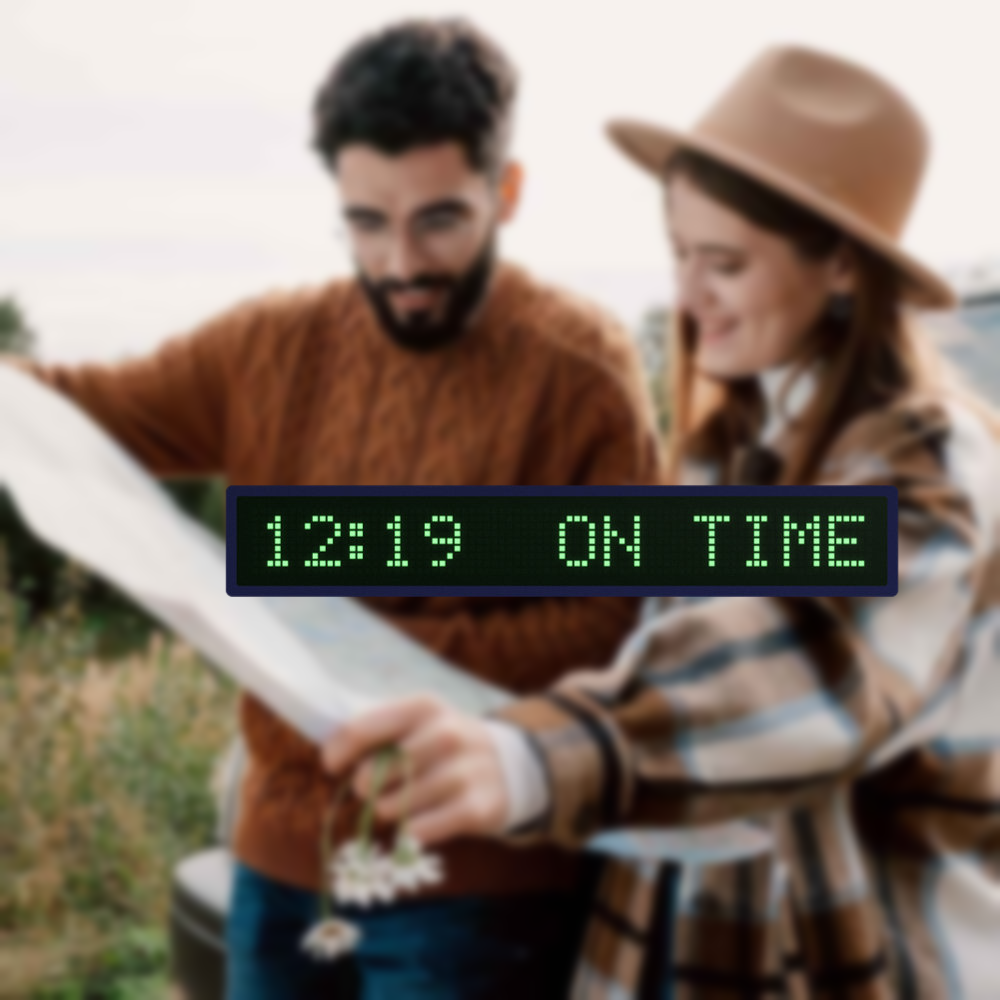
12:19
